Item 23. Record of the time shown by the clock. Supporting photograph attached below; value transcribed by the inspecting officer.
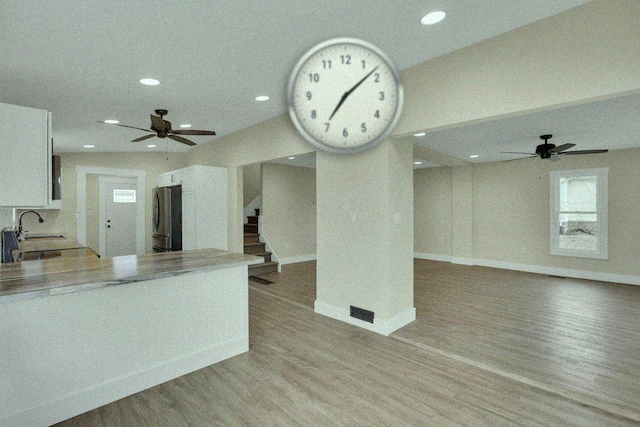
7:08
